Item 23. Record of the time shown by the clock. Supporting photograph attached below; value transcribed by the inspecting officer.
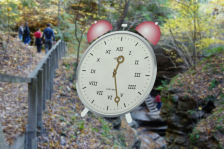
12:27
